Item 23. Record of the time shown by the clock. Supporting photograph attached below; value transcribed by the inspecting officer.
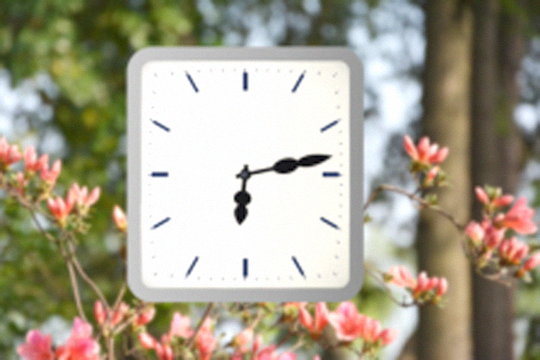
6:13
